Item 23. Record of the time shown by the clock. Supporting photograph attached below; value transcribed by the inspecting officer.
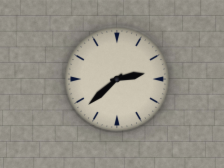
2:38
